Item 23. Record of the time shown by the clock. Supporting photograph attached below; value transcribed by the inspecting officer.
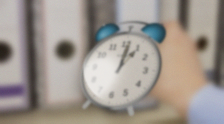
1:01
